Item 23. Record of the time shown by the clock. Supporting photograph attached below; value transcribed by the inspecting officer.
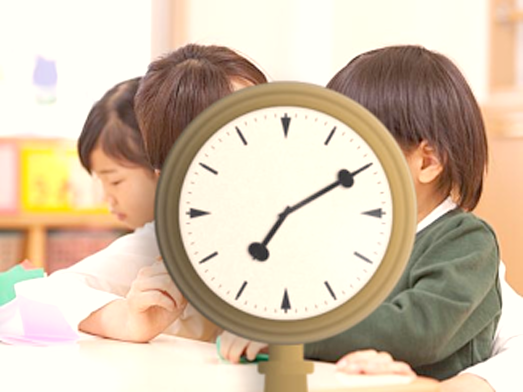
7:10
